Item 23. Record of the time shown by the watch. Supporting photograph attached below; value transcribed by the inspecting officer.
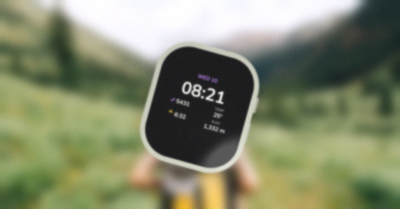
8:21
